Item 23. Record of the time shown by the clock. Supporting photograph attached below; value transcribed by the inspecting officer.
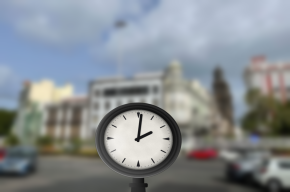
2:01
